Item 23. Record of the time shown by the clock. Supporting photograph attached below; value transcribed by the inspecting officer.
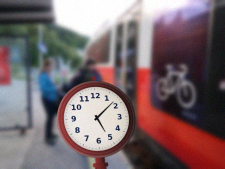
5:08
